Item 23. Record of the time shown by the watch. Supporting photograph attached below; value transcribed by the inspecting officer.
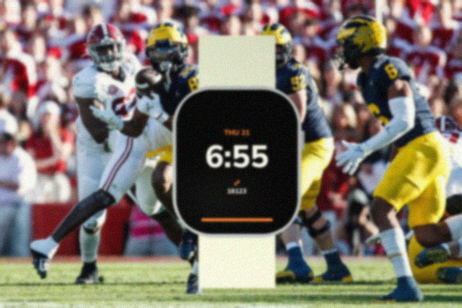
6:55
